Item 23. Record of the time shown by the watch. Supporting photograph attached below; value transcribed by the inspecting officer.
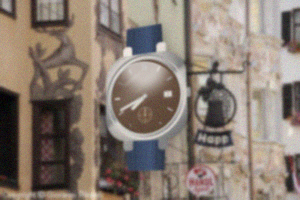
7:41
